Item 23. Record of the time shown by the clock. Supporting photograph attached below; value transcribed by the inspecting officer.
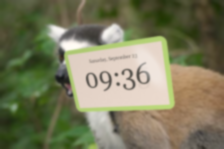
9:36
